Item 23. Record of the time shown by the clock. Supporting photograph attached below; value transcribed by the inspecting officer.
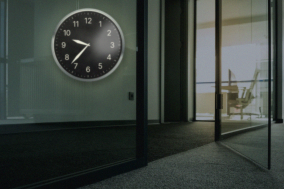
9:37
